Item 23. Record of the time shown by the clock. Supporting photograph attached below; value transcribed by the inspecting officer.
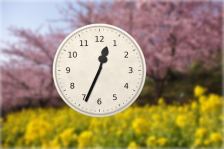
12:34
